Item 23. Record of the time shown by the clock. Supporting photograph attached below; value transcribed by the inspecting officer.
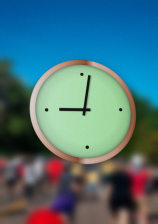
9:02
